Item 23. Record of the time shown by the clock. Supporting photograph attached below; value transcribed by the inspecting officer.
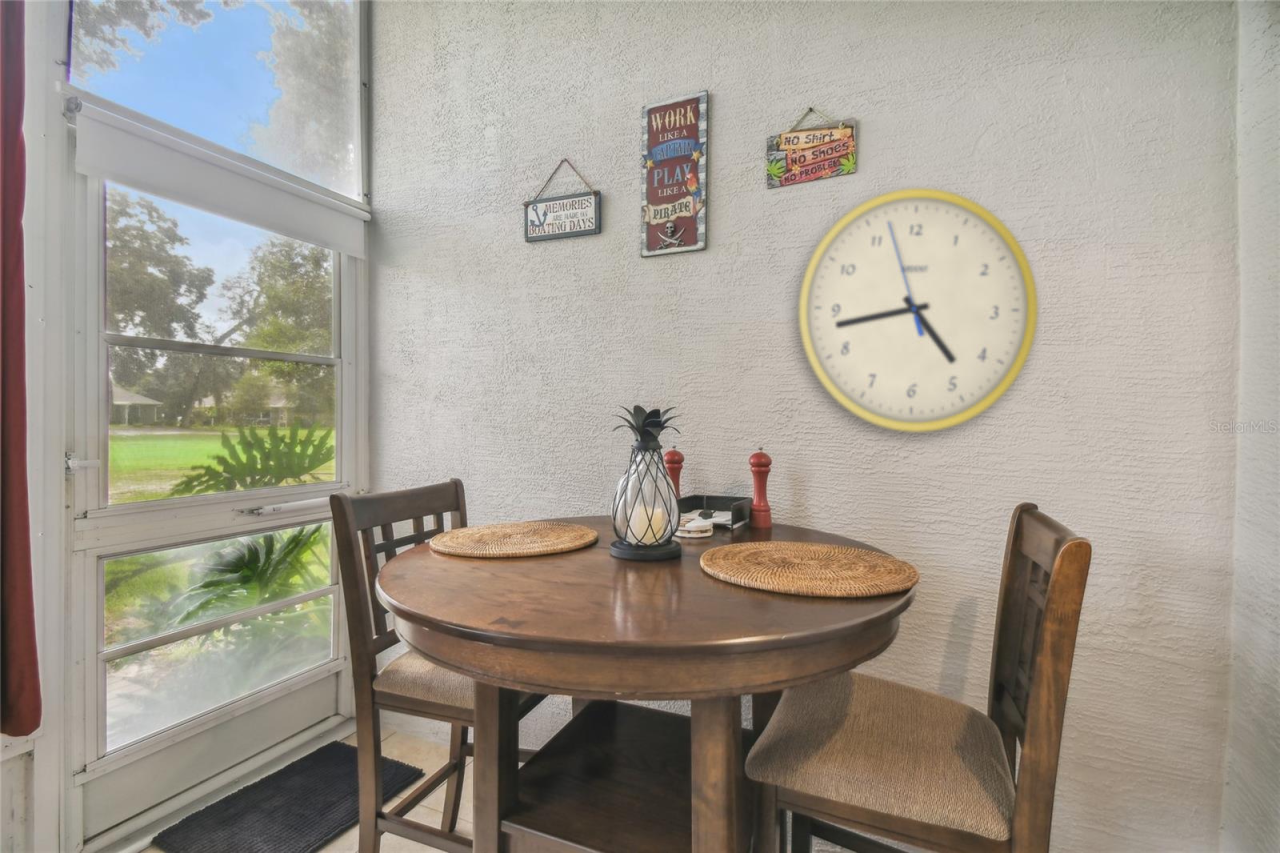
4:42:57
